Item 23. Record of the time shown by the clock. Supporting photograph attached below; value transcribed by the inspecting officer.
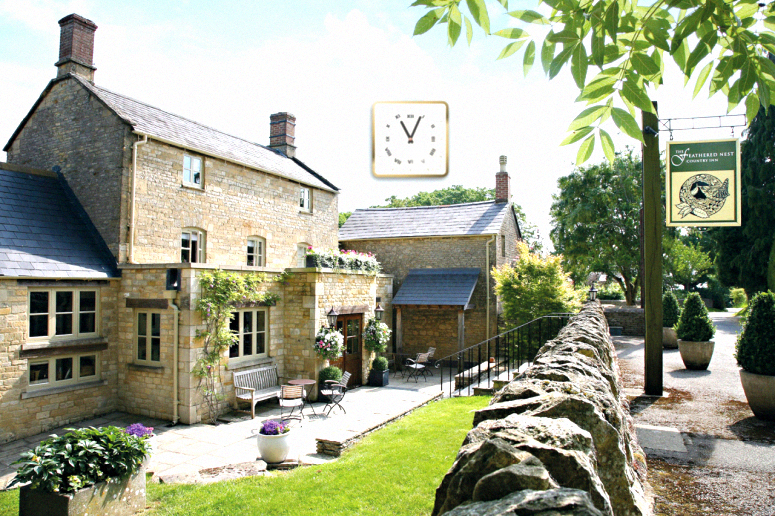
11:04
